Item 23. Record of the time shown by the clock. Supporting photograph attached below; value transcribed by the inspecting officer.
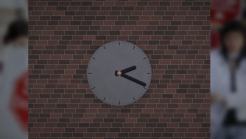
2:19
